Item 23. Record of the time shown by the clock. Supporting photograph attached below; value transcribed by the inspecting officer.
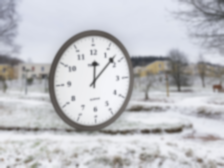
12:08
